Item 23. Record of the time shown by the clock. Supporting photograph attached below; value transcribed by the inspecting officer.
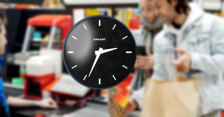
2:34
